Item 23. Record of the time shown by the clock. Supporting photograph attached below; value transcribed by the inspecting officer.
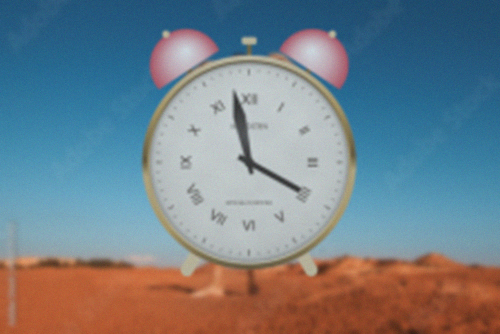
3:58
